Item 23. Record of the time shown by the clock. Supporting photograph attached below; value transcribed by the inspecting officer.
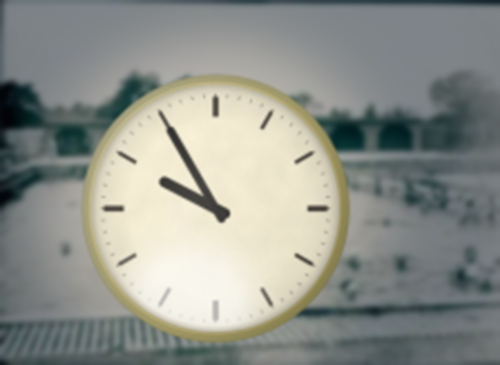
9:55
